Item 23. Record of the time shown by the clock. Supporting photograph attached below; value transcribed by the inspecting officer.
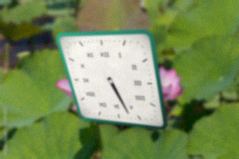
5:27
